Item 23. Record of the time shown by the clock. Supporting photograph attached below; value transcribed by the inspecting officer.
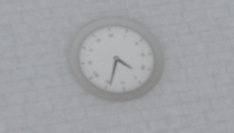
4:34
